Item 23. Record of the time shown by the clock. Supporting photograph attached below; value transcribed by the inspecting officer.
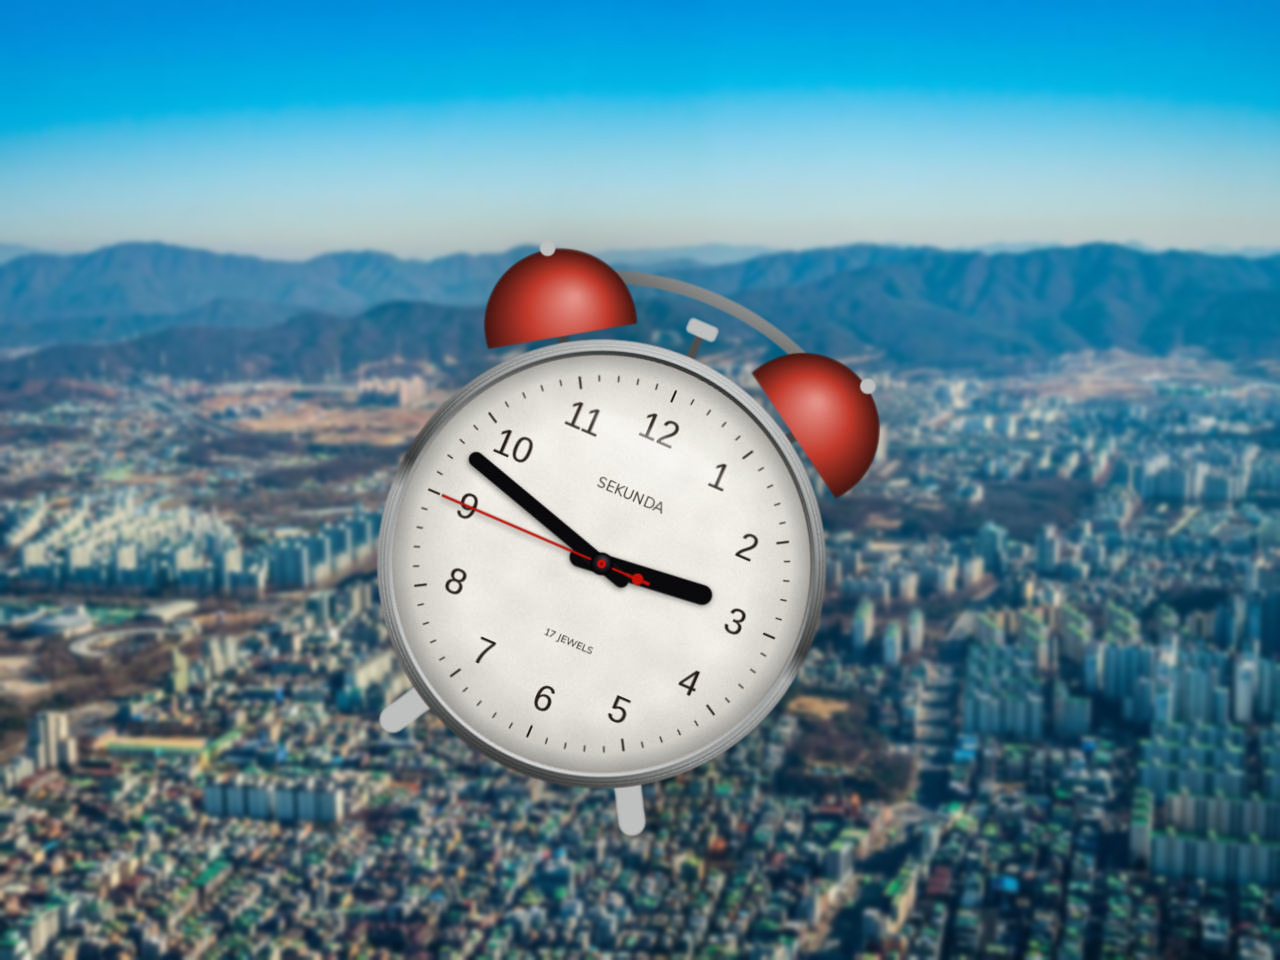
2:47:45
